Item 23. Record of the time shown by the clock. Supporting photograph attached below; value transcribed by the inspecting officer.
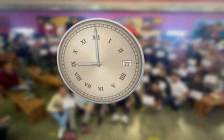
9:00
